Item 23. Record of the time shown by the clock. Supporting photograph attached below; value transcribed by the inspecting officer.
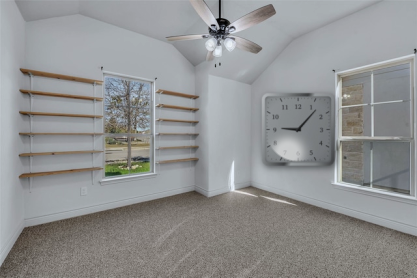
9:07
